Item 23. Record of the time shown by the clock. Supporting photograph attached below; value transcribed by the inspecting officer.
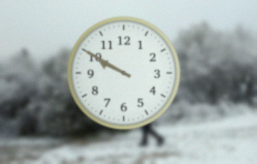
9:50
